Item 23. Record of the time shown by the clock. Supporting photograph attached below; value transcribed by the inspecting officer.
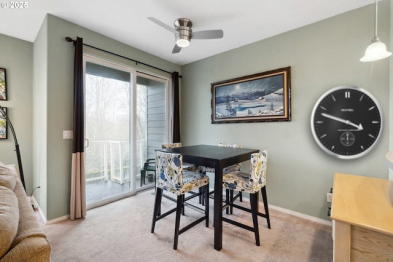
3:48
